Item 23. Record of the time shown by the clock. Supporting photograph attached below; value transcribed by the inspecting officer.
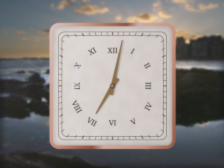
7:02
